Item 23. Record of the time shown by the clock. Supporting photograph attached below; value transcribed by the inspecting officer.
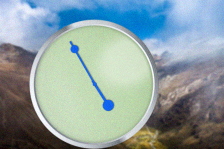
4:55
